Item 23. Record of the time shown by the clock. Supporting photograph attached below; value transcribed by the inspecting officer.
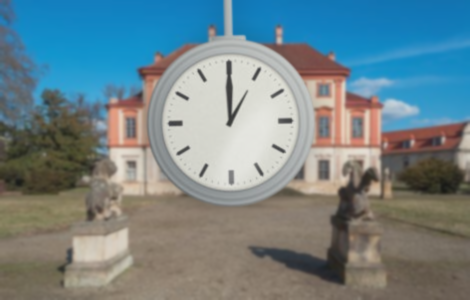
1:00
